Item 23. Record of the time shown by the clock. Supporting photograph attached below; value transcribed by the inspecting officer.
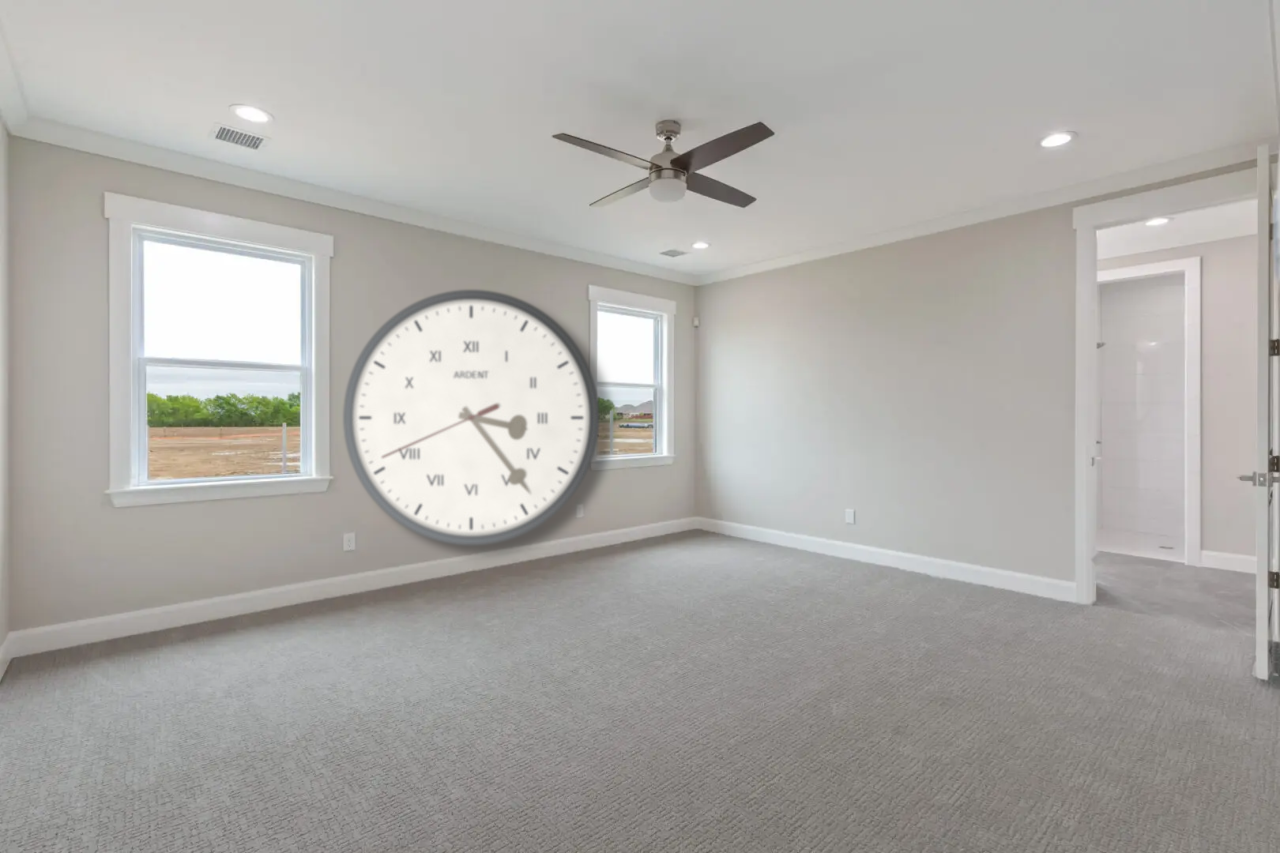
3:23:41
